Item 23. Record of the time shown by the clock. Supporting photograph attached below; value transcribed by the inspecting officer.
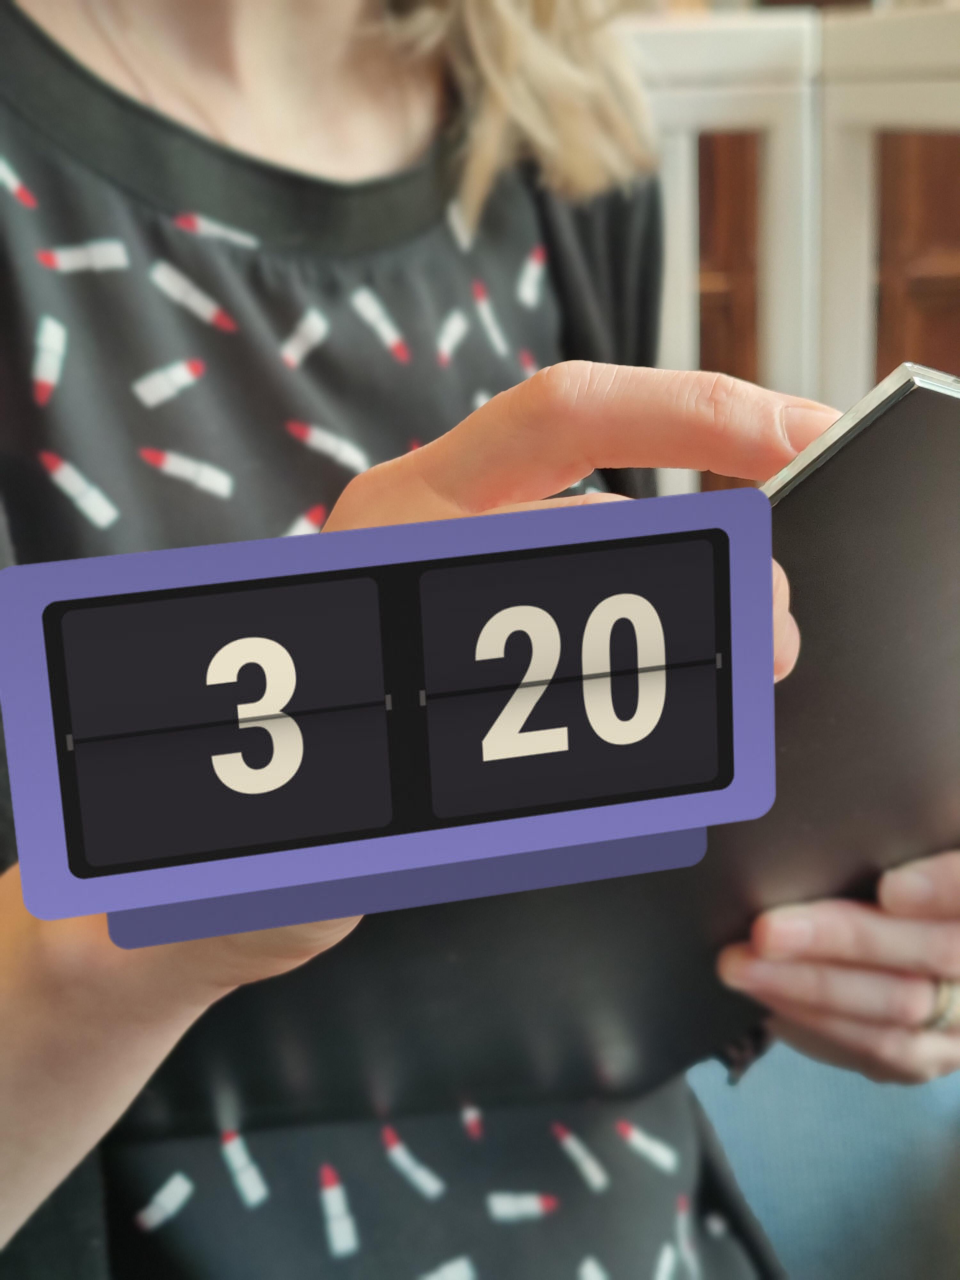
3:20
